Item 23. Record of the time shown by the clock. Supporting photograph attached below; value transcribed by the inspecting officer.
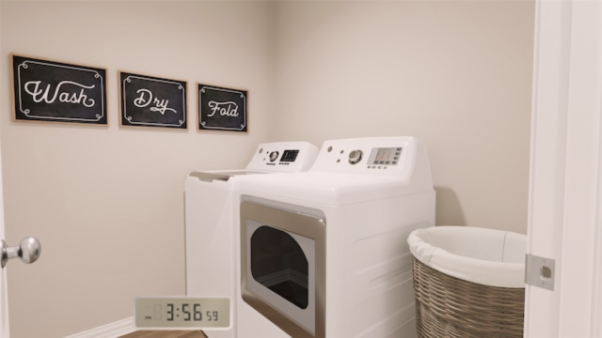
3:56:59
